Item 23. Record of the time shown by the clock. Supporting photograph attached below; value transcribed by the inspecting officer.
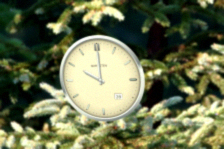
10:00
